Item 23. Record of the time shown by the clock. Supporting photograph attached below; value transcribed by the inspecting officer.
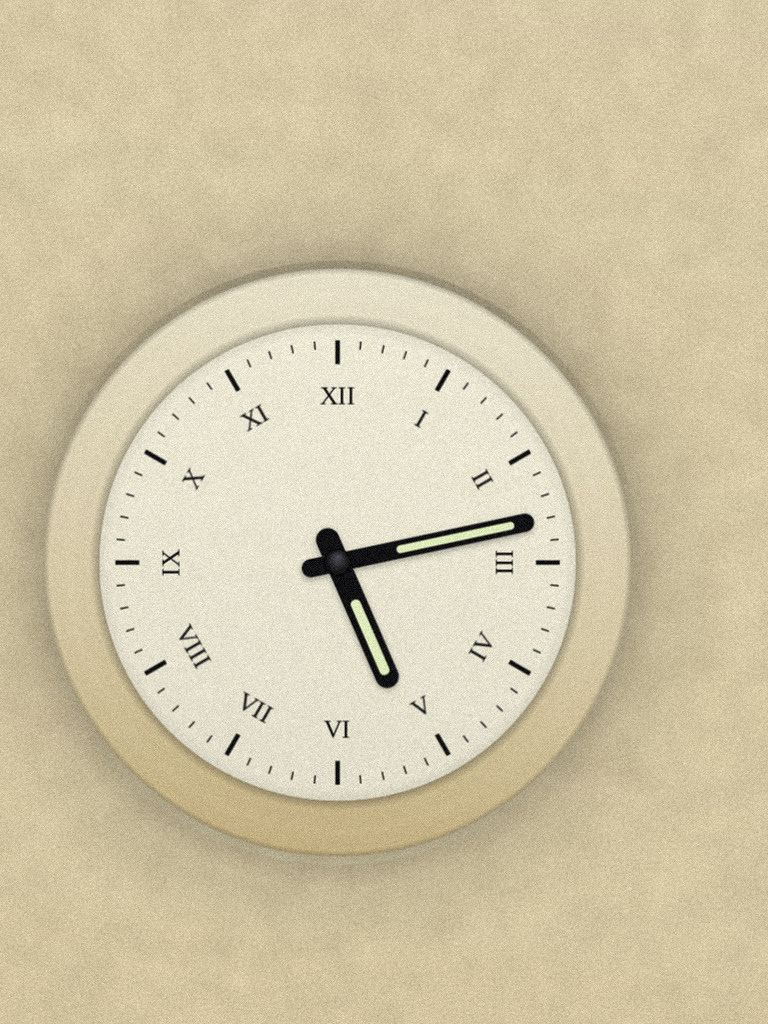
5:13
